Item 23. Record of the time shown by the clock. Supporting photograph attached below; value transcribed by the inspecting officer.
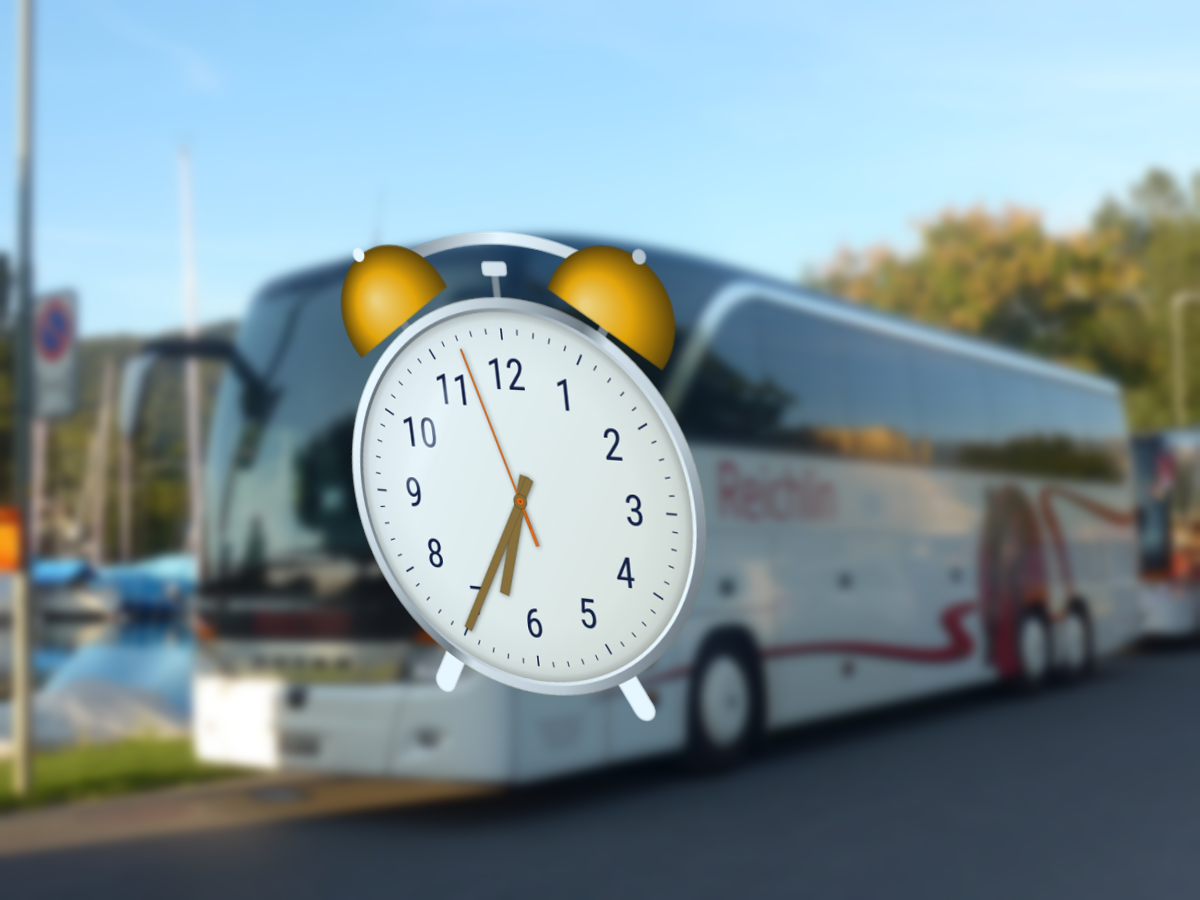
6:34:57
